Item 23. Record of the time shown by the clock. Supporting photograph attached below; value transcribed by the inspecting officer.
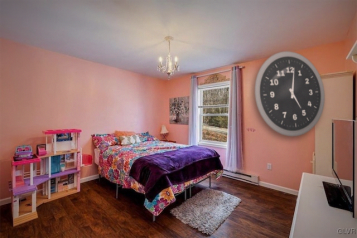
5:02
